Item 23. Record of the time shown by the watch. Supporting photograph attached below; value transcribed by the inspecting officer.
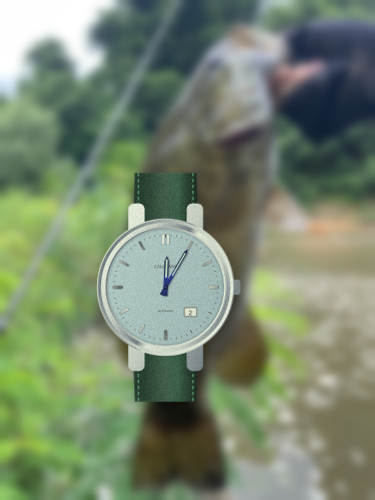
12:05
